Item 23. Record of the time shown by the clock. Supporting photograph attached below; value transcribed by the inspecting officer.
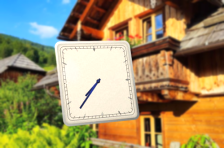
7:37
